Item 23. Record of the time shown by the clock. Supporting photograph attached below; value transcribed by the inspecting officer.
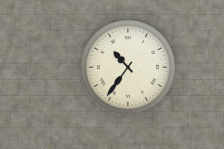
10:36
